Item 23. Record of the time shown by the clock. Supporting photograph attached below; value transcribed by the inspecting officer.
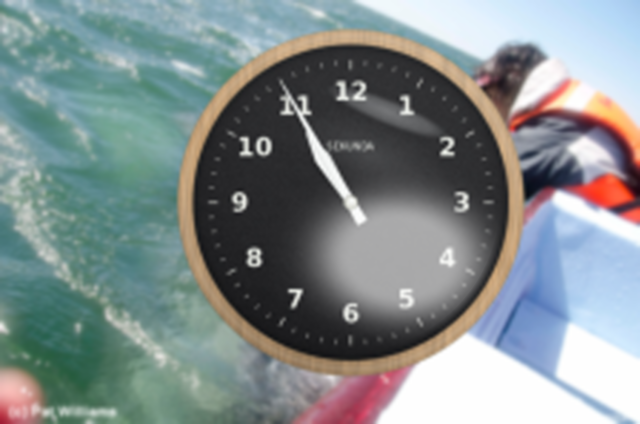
10:55
